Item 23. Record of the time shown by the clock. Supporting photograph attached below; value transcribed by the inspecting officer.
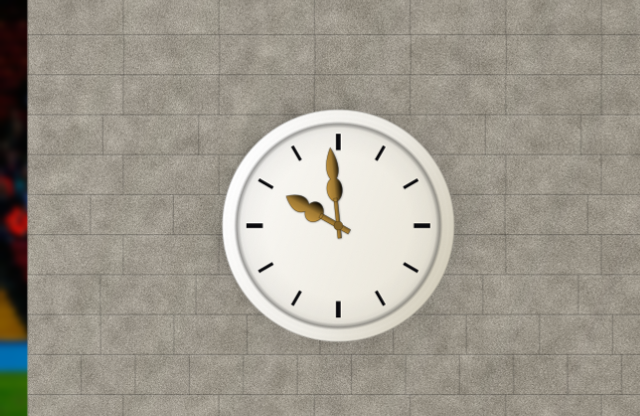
9:59
